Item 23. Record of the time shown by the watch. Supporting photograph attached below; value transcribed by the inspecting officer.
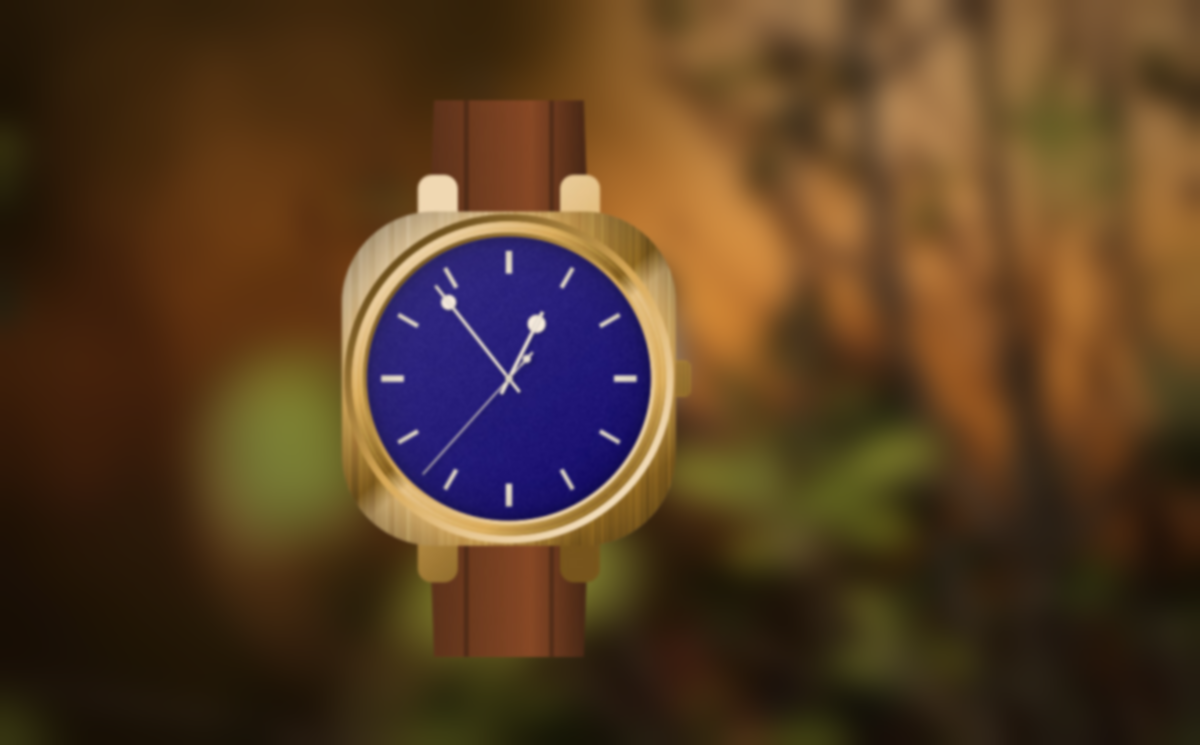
12:53:37
